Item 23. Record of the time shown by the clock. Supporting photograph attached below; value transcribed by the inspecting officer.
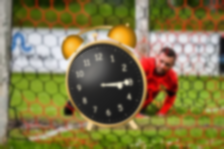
3:15
